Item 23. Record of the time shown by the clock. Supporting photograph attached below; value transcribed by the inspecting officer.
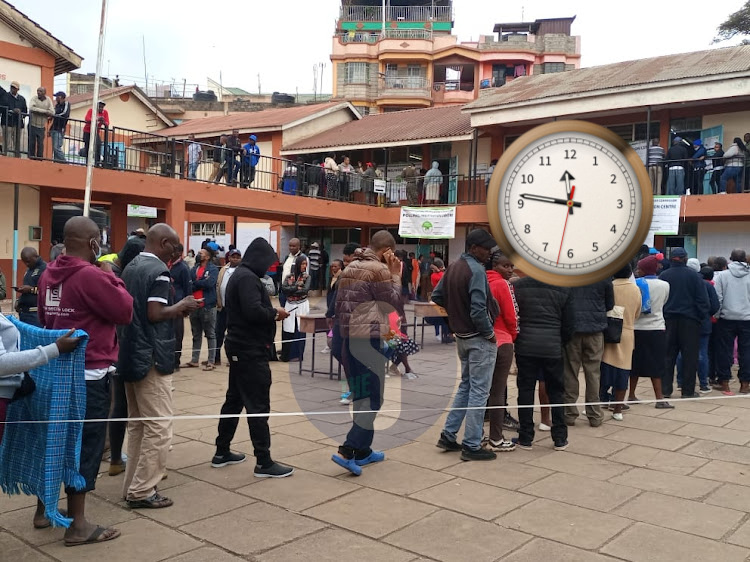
11:46:32
